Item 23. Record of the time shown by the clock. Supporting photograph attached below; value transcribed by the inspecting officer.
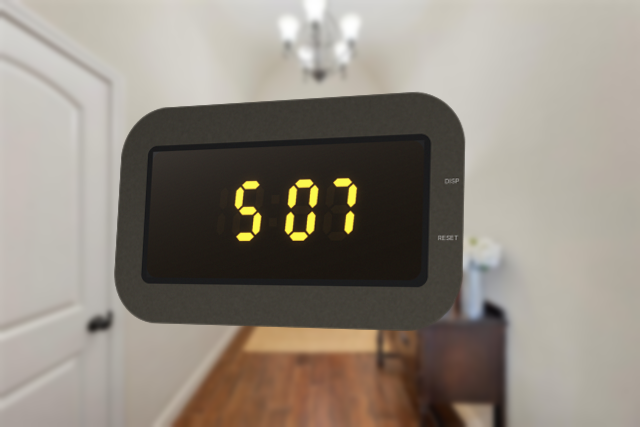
5:07
